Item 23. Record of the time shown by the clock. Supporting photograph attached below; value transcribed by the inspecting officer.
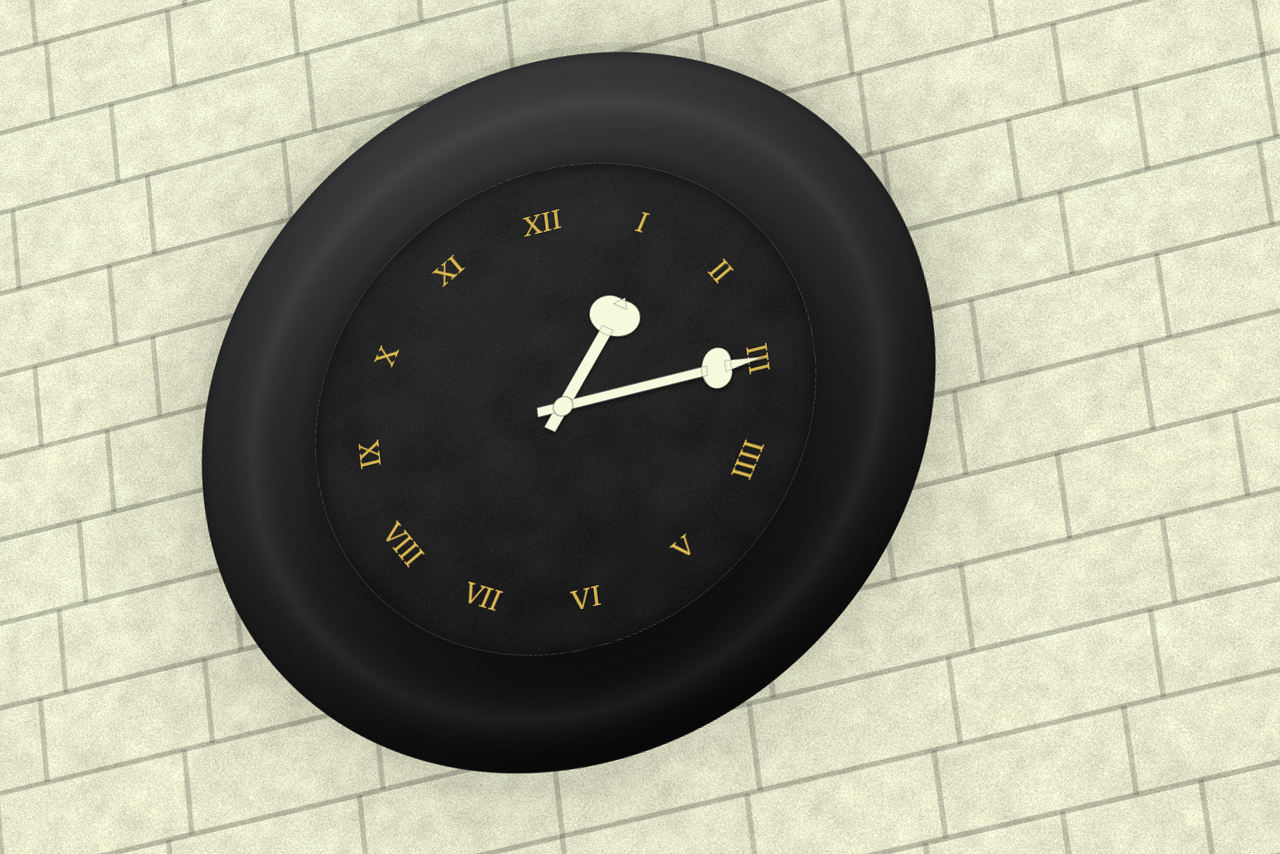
1:15
